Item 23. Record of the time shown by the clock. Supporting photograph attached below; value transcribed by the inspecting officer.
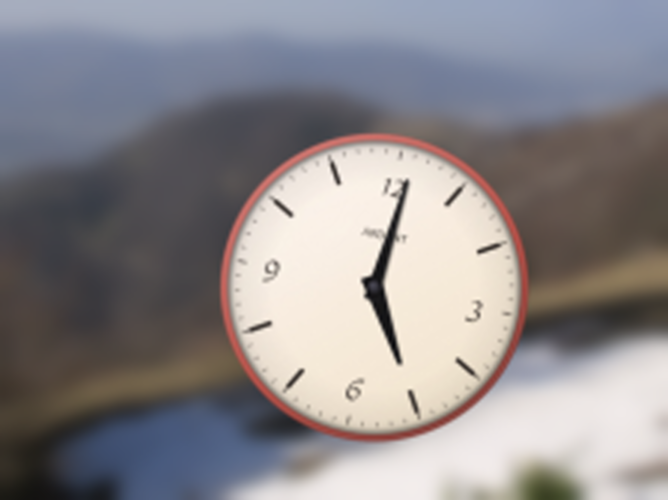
5:01
